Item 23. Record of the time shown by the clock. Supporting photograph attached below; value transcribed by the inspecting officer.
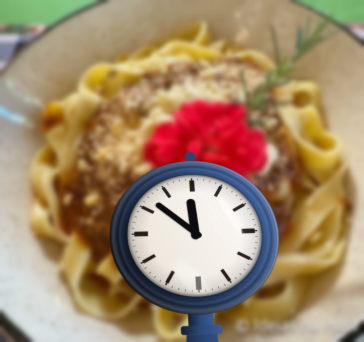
11:52
